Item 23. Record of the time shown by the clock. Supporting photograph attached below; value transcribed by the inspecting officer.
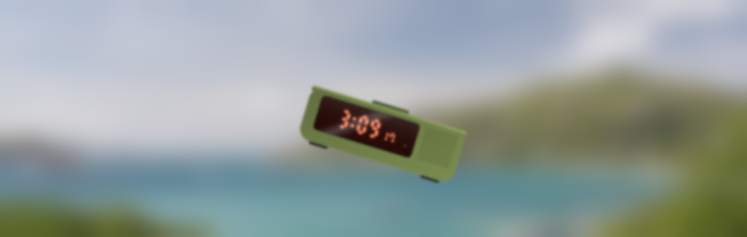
3:09
